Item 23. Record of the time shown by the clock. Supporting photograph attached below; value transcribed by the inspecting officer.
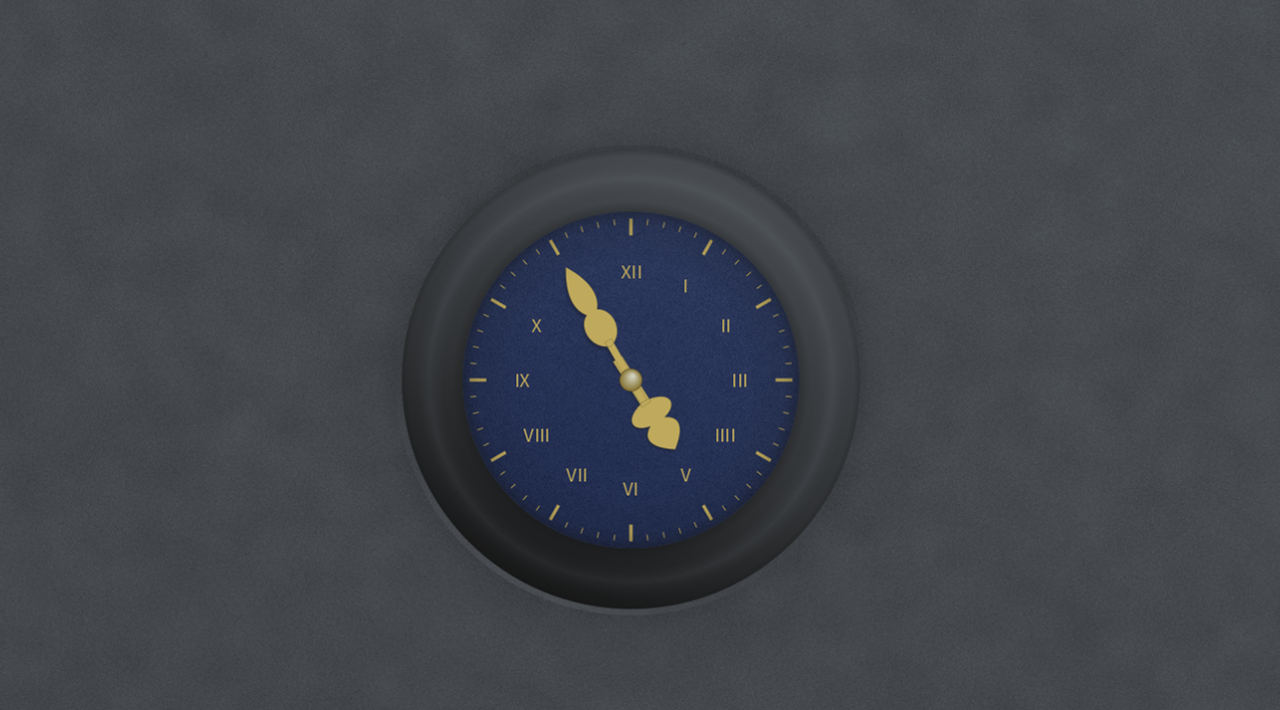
4:55
